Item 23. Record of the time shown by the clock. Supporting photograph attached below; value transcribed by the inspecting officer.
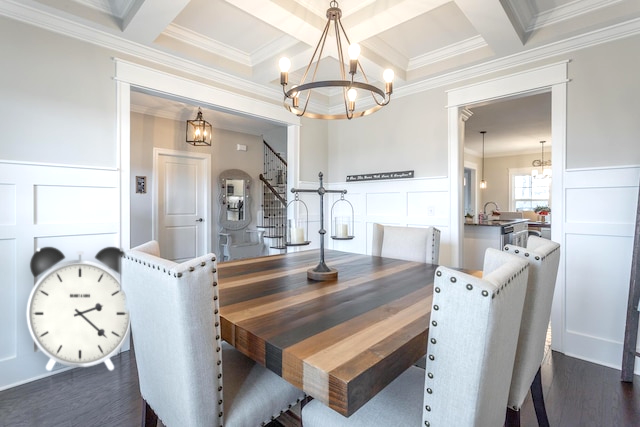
2:22
